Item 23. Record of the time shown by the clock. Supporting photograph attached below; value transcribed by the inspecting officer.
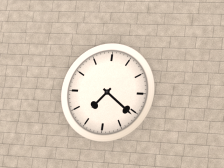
7:21
